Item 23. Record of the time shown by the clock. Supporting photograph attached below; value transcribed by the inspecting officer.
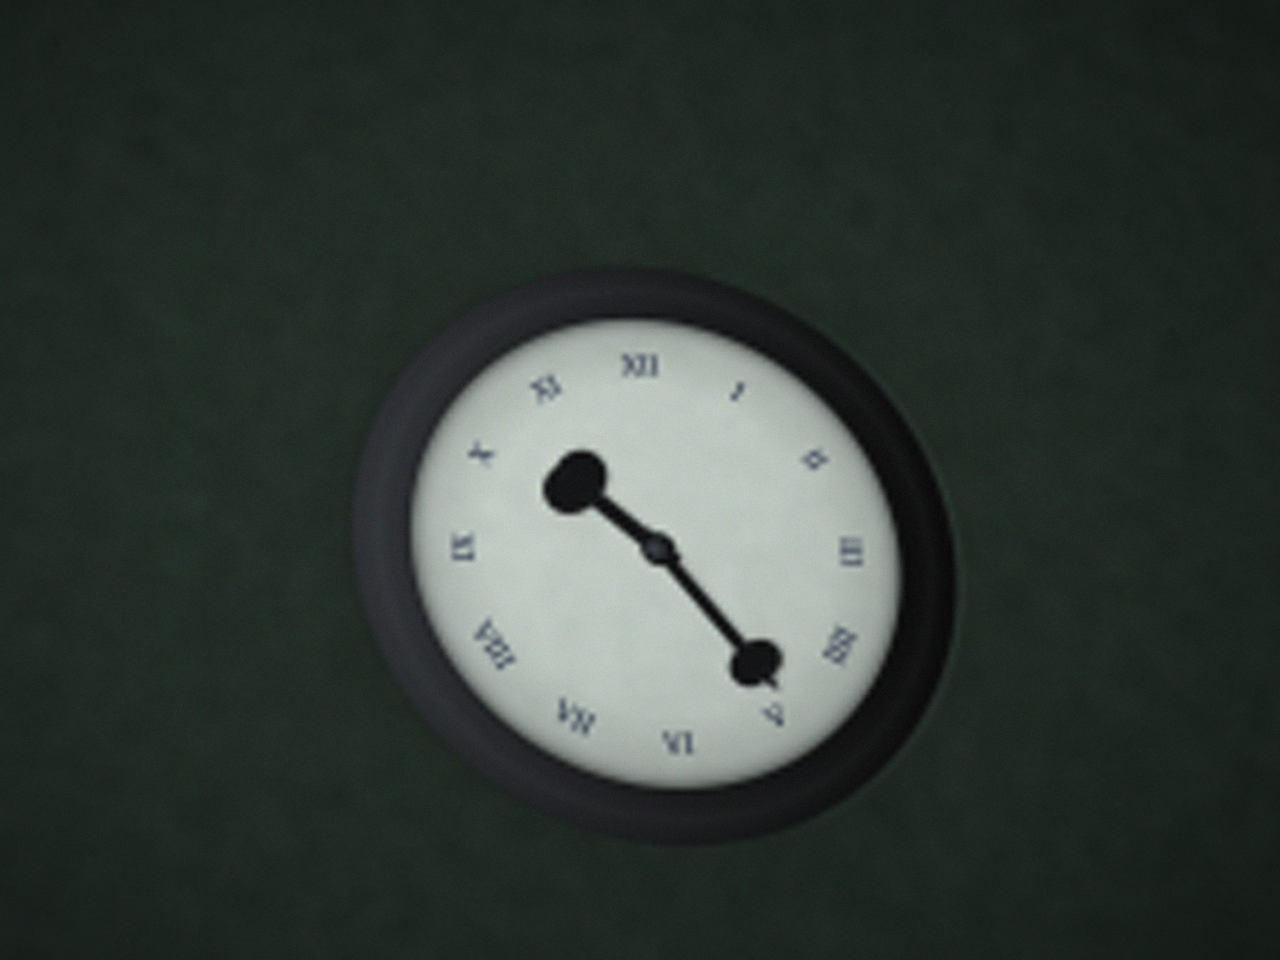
10:24
